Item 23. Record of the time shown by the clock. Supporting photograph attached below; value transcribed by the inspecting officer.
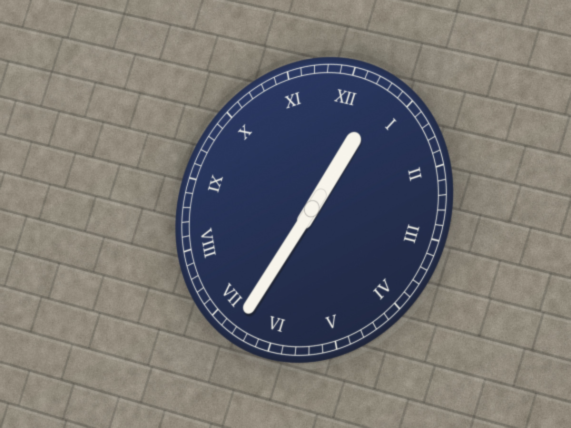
12:33
